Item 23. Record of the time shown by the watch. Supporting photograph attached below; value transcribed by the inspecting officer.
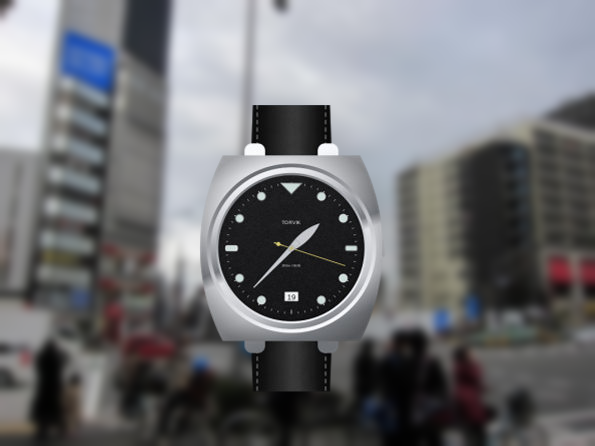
1:37:18
